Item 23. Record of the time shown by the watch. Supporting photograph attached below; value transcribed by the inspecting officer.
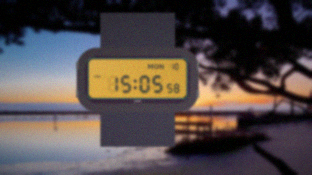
15:05
